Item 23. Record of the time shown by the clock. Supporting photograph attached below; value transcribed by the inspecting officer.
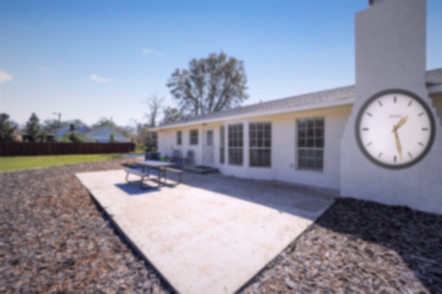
1:28
